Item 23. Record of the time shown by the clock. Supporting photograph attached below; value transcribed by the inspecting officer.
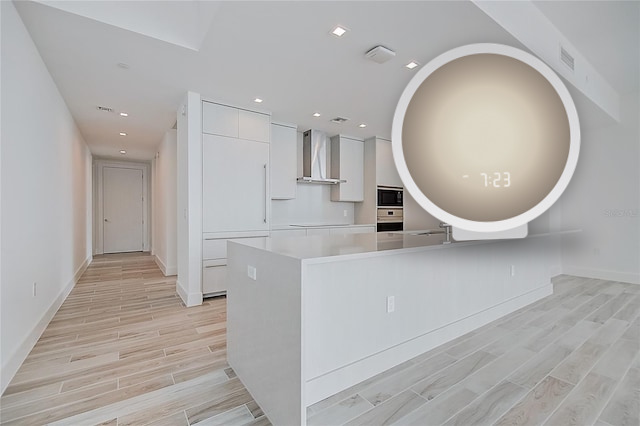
7:23
